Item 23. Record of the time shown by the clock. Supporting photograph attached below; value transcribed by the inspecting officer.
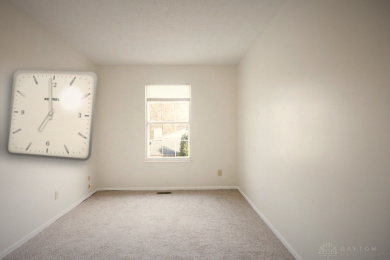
6:59
